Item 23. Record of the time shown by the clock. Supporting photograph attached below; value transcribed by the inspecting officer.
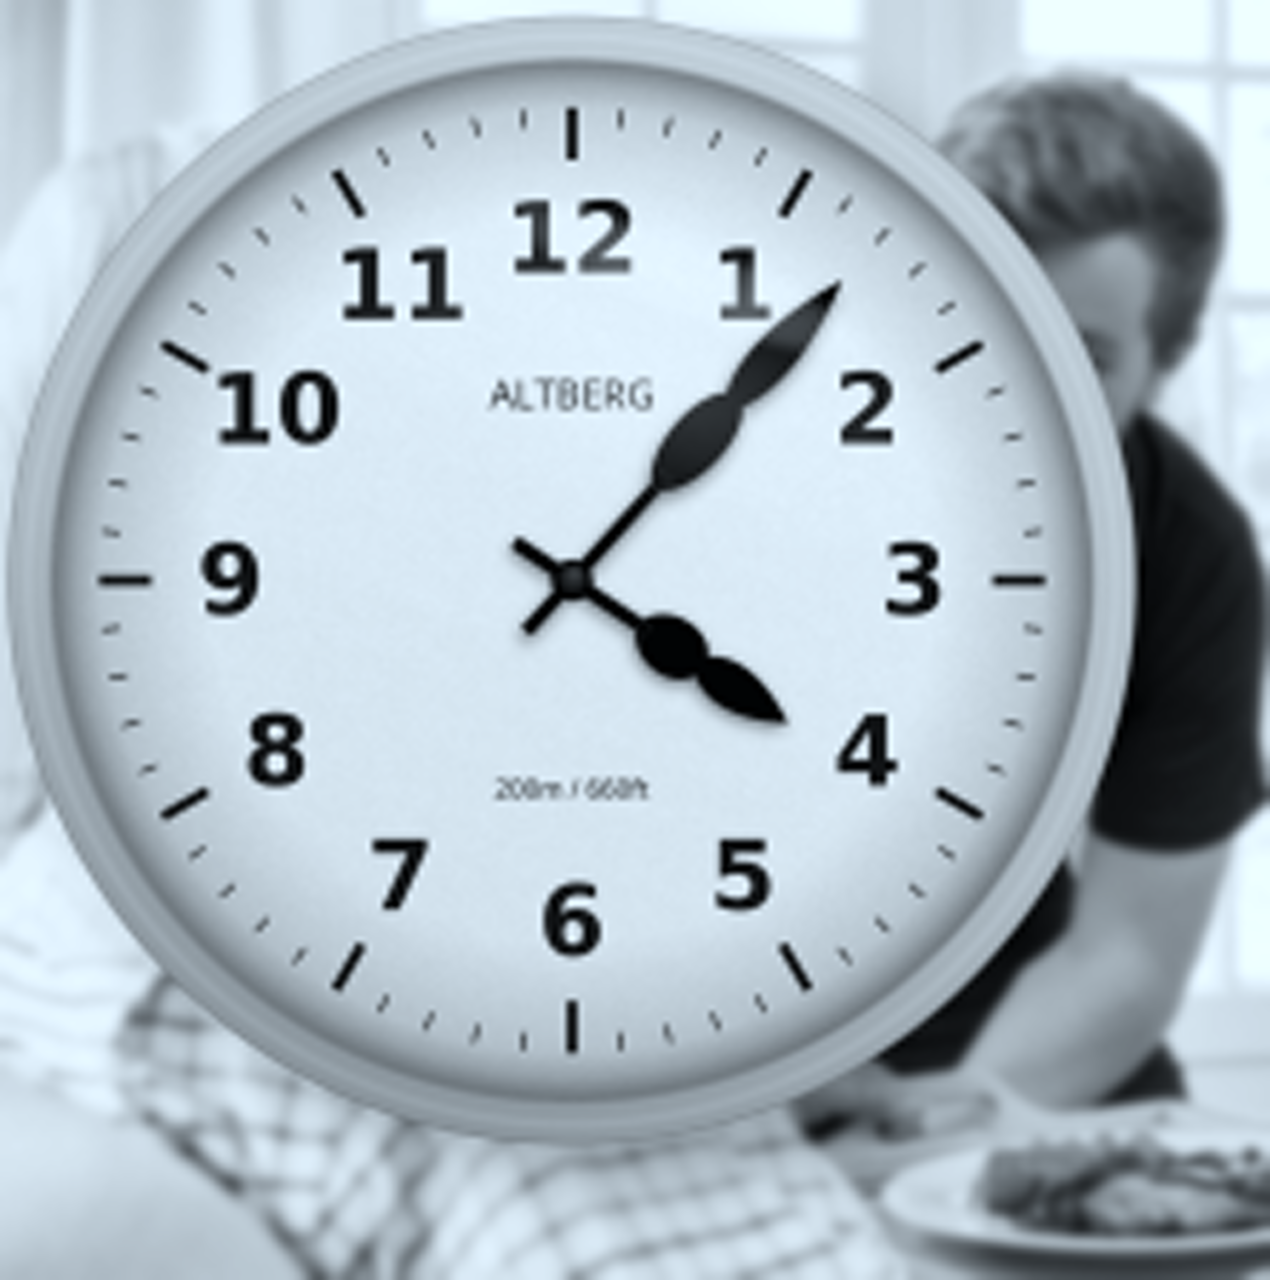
4:07
